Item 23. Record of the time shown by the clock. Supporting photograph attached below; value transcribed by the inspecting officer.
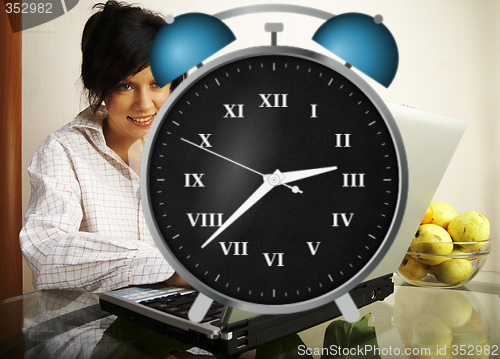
2:37:49
